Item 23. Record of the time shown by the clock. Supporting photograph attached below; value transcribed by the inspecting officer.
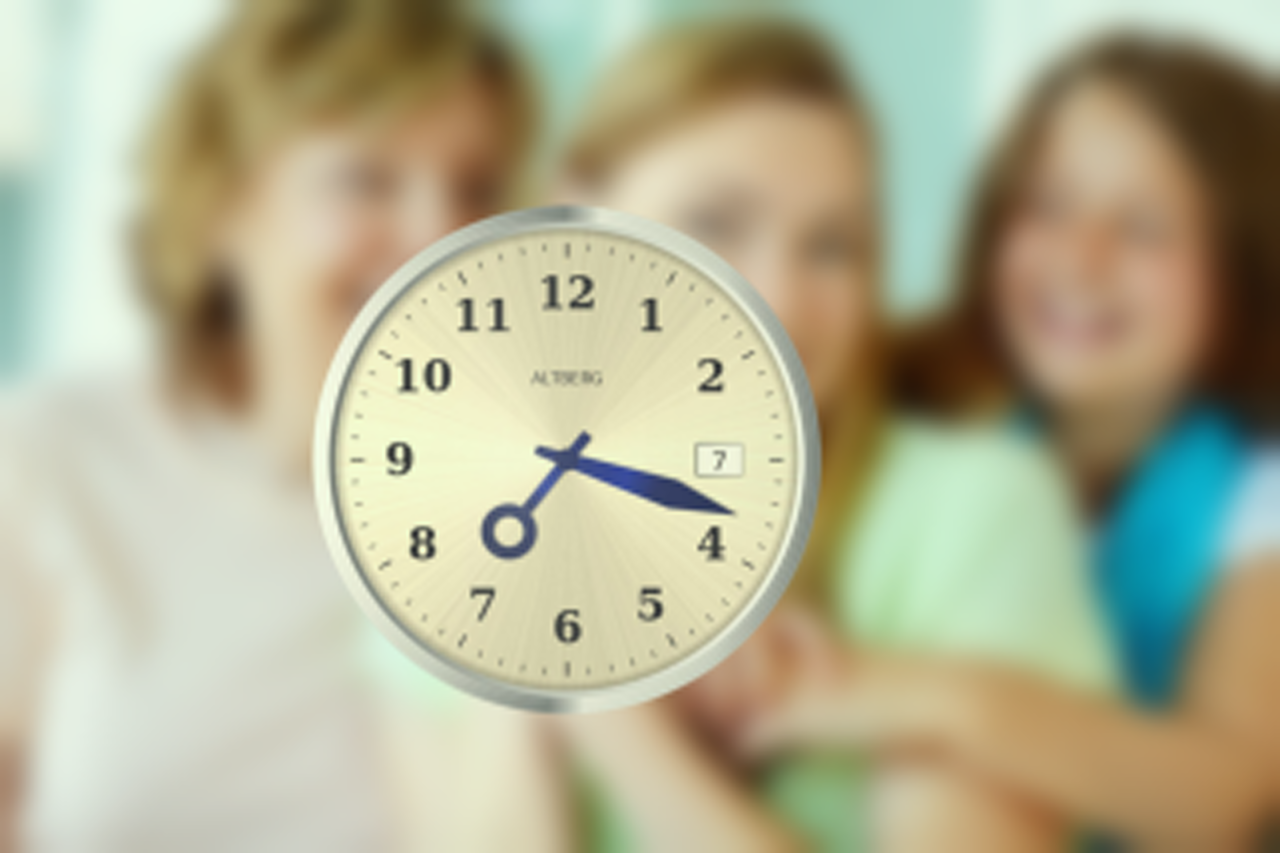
7:18
